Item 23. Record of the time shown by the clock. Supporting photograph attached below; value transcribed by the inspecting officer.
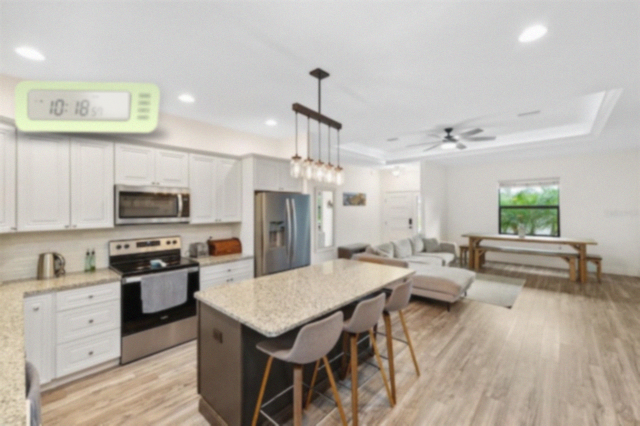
10:18
